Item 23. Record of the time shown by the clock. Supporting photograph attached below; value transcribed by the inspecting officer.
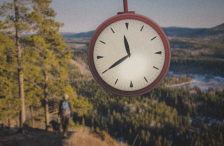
11:40
